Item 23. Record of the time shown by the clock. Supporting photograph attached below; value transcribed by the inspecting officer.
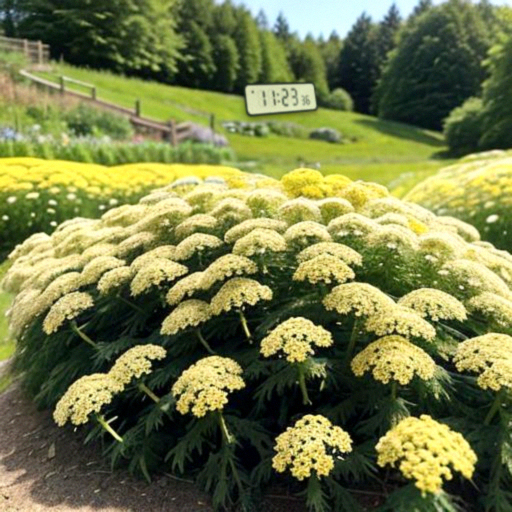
11:23
